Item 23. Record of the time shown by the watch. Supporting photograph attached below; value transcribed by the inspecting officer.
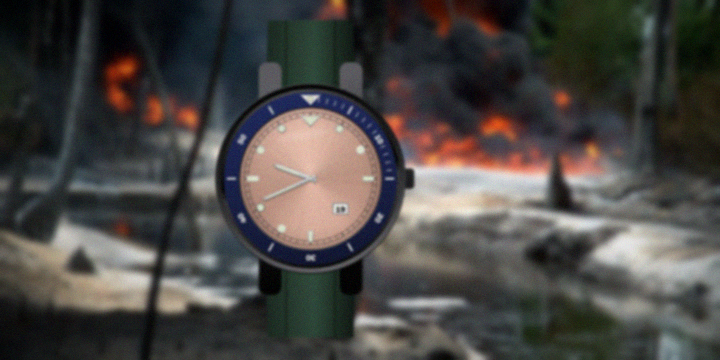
9:41
